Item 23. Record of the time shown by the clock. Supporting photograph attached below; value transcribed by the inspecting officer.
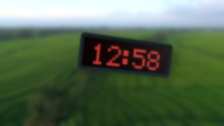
12:58
